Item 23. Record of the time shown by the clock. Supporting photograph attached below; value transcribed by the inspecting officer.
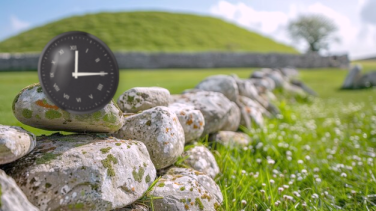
12:15
